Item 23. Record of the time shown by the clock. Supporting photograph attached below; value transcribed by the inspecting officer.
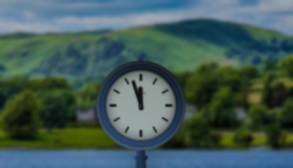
11:57
